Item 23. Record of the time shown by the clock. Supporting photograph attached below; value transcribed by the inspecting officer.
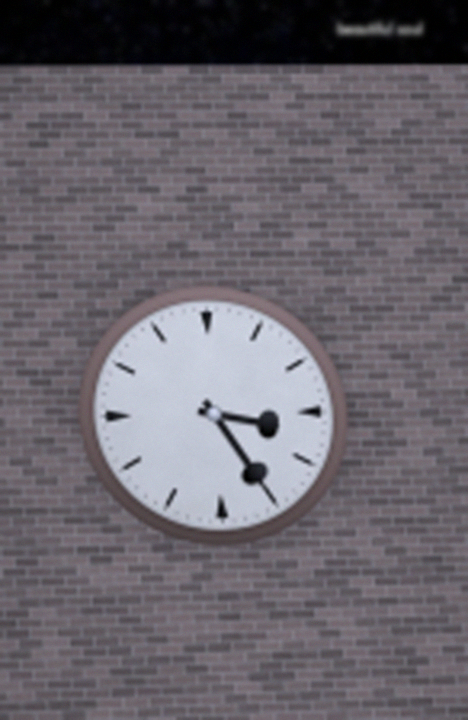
3:25
